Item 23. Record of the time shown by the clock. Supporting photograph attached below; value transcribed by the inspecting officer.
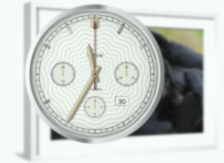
11:35
